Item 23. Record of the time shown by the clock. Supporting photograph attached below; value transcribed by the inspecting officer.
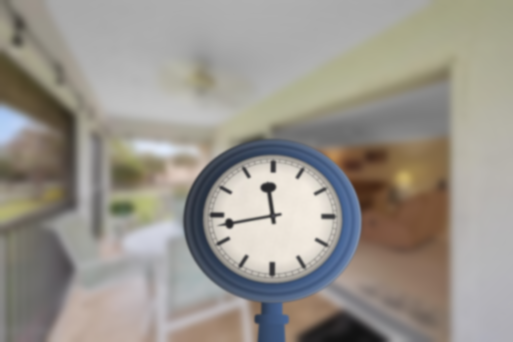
11:43
